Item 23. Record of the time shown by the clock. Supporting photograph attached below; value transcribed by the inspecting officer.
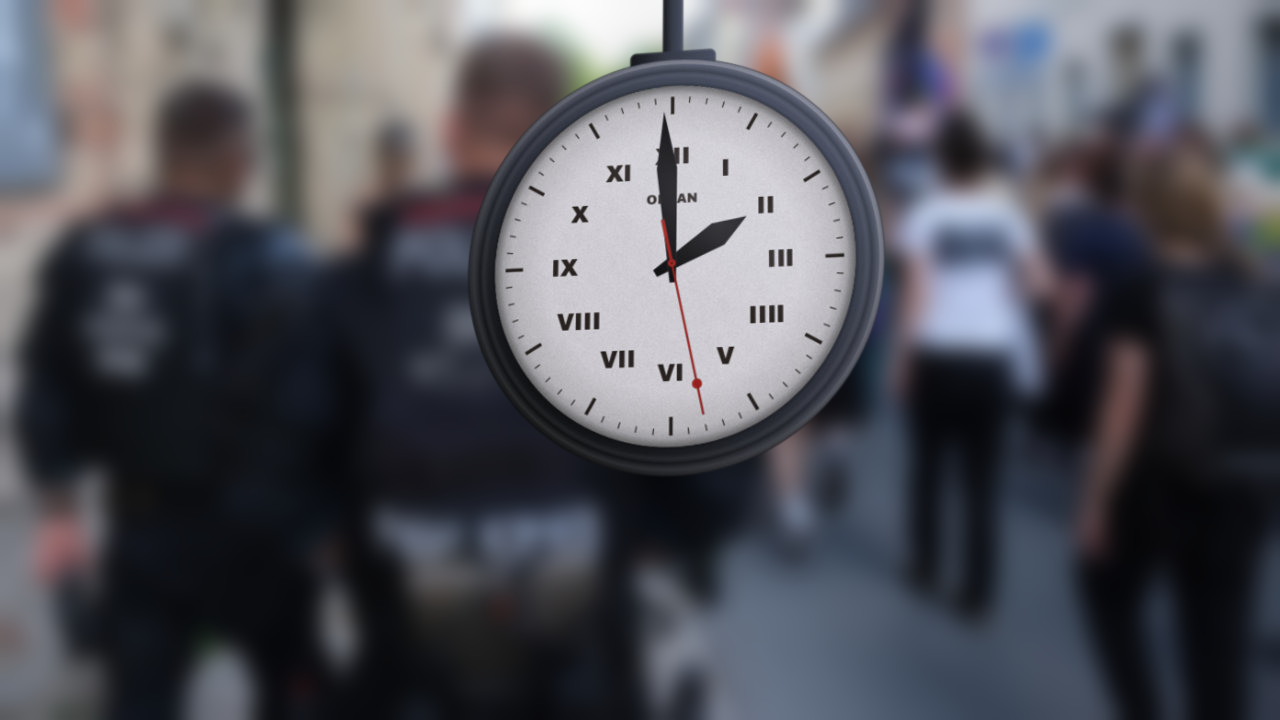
1:59:28
